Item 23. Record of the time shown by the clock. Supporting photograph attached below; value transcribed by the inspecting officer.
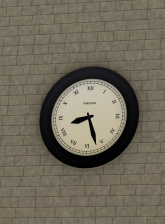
8:27
